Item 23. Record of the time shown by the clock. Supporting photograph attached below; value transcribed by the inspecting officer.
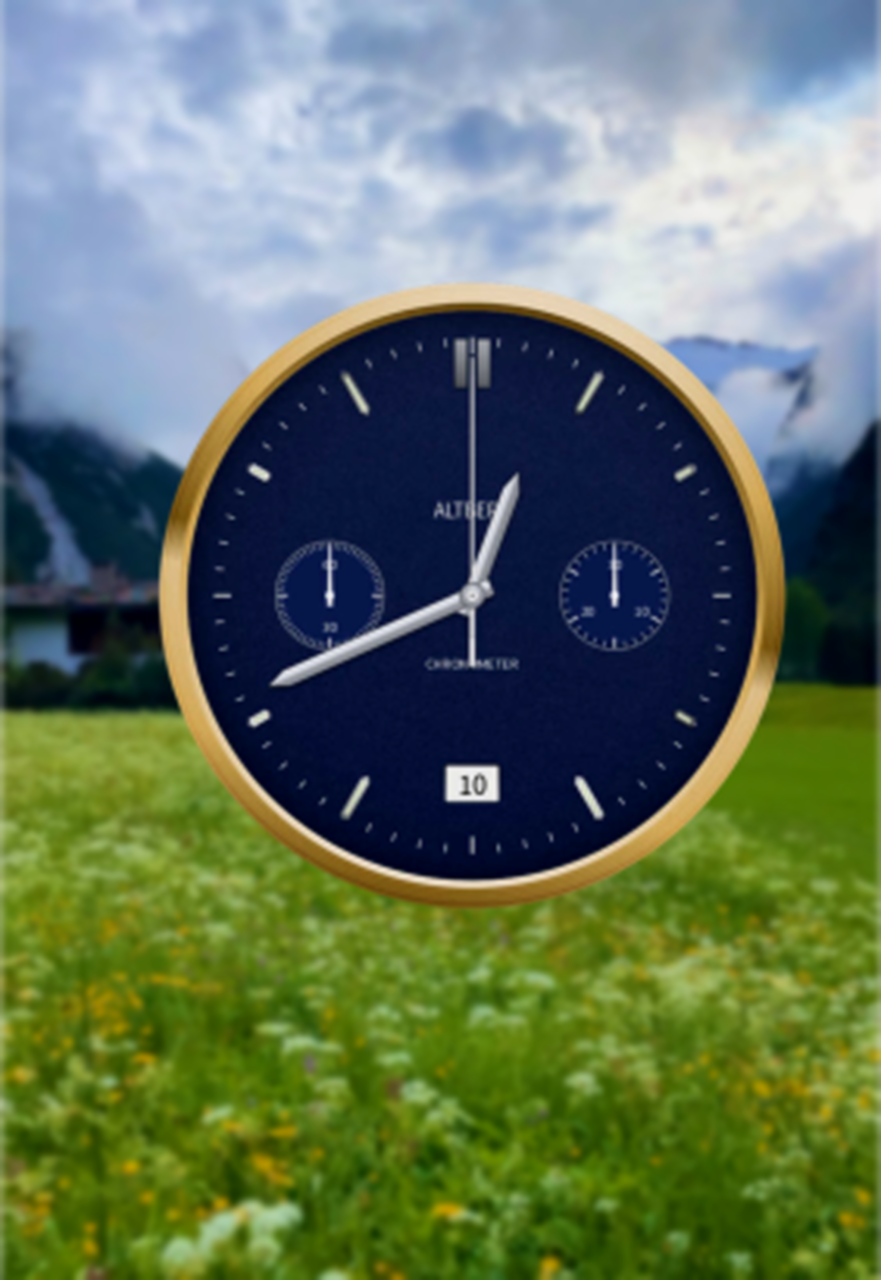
12:41
